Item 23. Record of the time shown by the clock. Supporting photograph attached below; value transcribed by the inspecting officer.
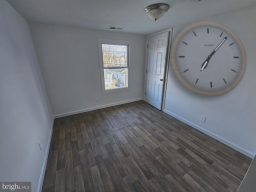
7:07
